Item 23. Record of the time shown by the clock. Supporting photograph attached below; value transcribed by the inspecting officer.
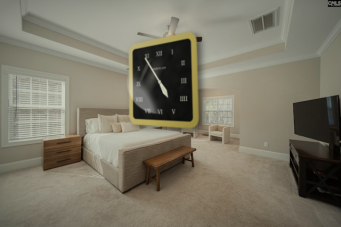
4:54
